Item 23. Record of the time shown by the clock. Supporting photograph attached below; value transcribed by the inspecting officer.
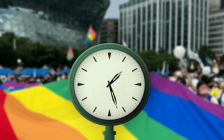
1:27
